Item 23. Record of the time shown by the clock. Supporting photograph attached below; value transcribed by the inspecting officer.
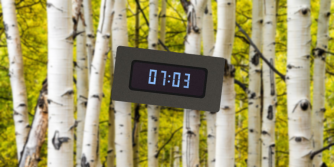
7:03
